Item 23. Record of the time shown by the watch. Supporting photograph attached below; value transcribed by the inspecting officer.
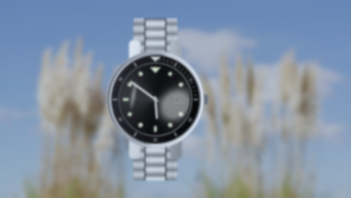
5:51
